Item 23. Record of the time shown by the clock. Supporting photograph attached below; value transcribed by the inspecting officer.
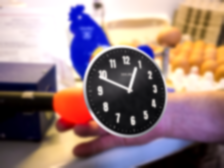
12:49
